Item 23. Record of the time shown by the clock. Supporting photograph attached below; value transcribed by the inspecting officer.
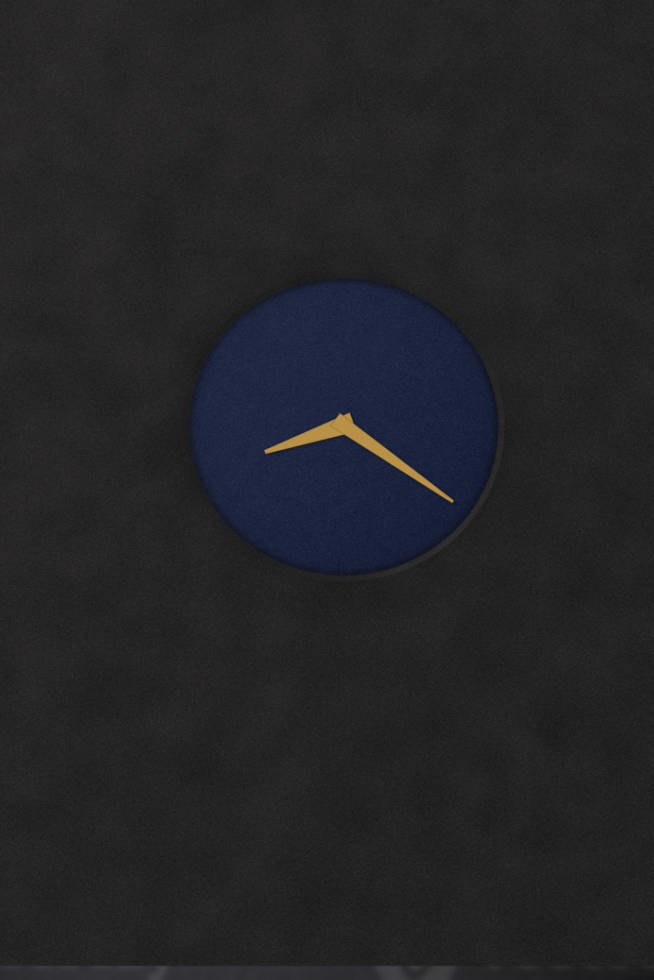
8:21
